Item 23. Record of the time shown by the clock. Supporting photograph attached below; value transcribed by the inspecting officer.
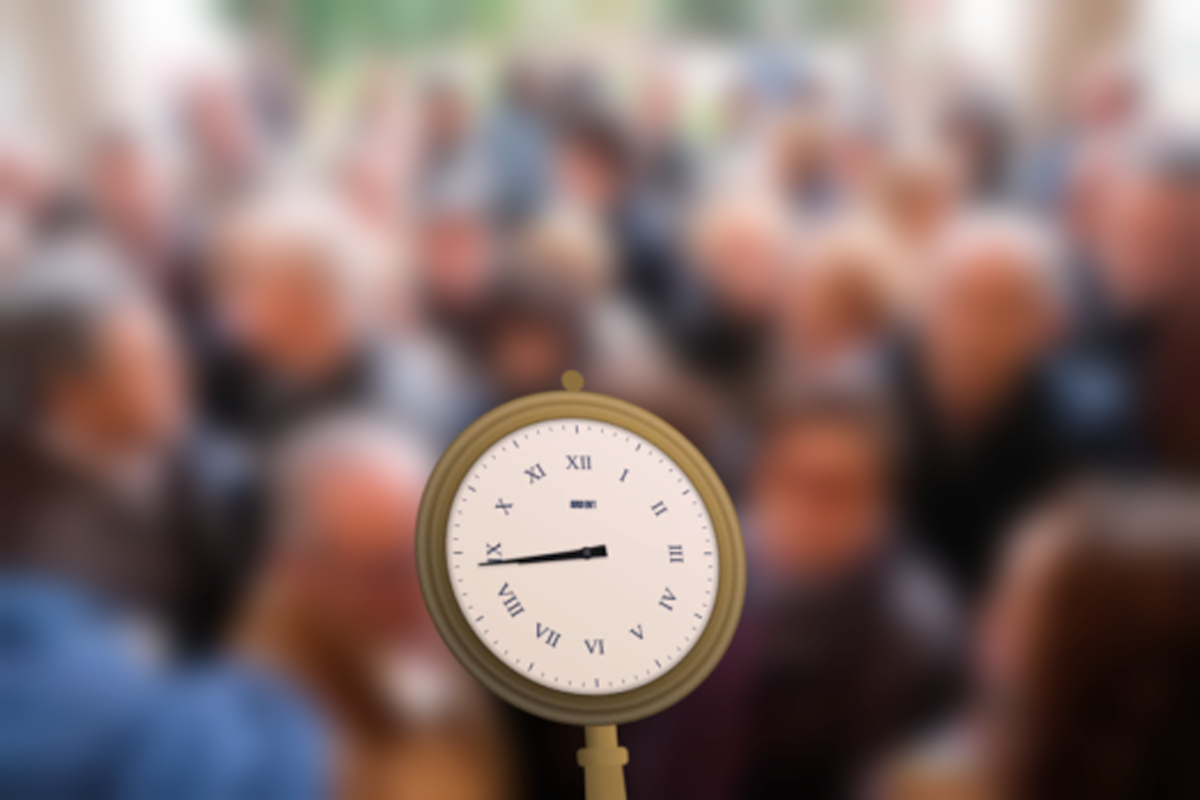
8:44
